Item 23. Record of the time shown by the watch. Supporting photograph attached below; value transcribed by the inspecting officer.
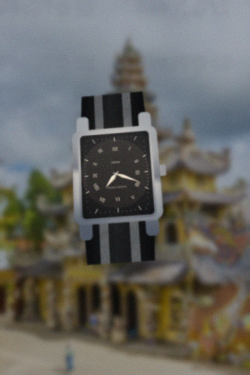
7:19
